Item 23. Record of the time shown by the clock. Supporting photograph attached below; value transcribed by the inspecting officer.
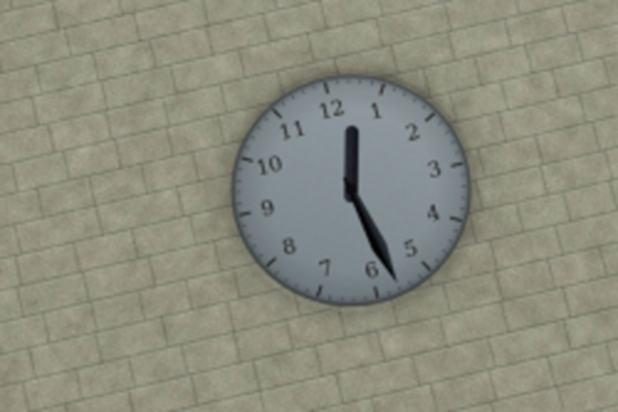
12:28
